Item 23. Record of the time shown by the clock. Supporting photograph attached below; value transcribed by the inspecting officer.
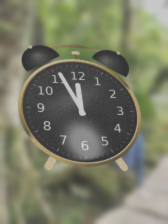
11:56
